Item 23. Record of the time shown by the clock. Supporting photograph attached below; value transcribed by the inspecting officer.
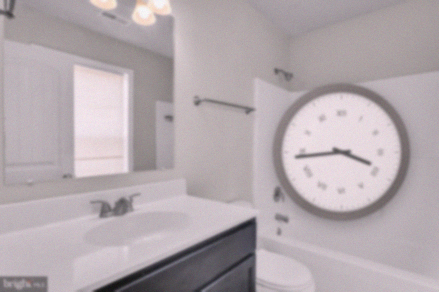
3:44
